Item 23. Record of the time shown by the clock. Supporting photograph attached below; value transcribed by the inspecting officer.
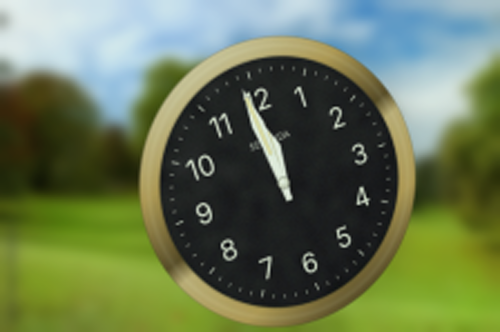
11:59
